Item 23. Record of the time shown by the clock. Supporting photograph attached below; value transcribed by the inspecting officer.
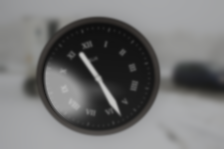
11:28
